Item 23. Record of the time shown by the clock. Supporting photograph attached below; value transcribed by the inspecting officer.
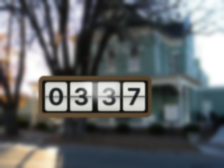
3:37
